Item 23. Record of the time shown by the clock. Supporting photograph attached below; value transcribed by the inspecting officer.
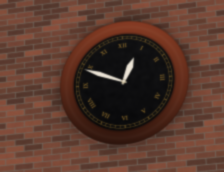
12:49
